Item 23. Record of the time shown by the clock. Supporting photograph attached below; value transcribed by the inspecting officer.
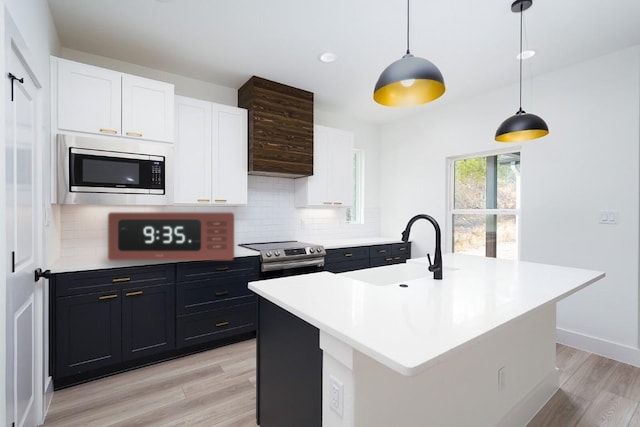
9:35
